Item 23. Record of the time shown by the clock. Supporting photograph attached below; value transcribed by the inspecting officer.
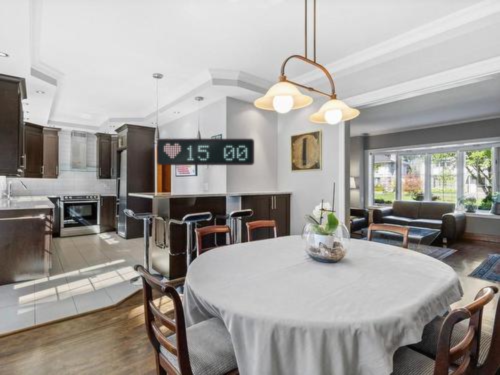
15:00
